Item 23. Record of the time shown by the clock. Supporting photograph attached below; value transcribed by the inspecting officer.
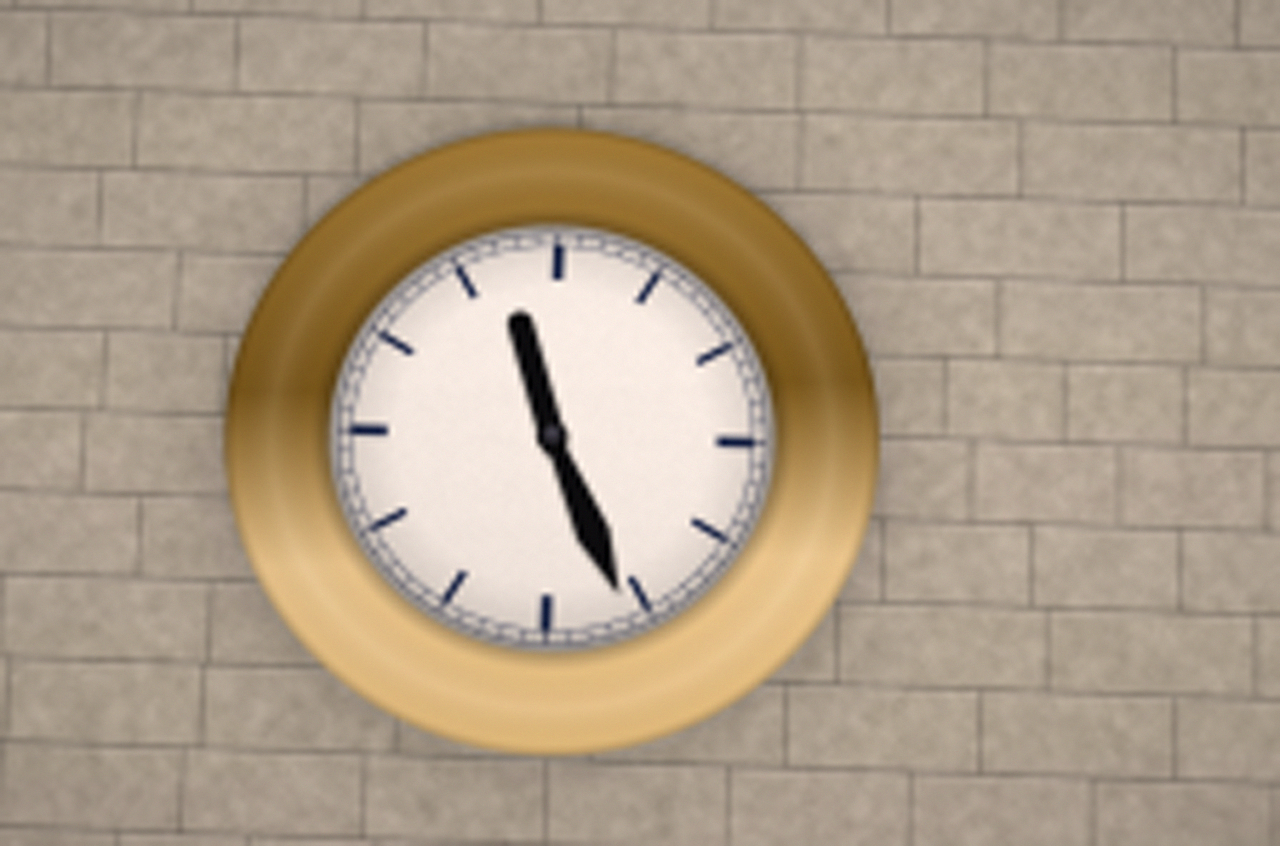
11:26
